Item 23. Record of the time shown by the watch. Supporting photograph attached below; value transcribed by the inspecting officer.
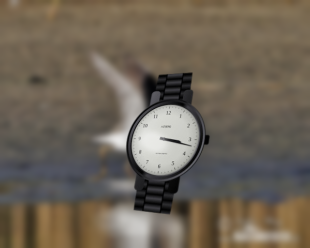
3:17
